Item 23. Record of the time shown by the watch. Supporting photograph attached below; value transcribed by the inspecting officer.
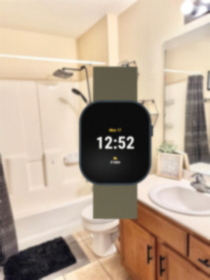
12:52
